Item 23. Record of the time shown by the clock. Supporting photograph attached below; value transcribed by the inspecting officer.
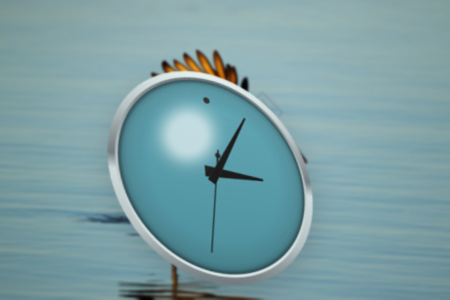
3:05:32
